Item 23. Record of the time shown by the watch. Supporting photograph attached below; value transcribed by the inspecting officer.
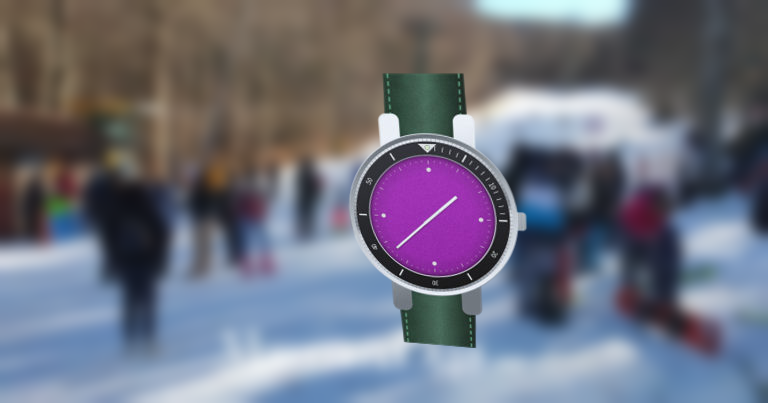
1:38
